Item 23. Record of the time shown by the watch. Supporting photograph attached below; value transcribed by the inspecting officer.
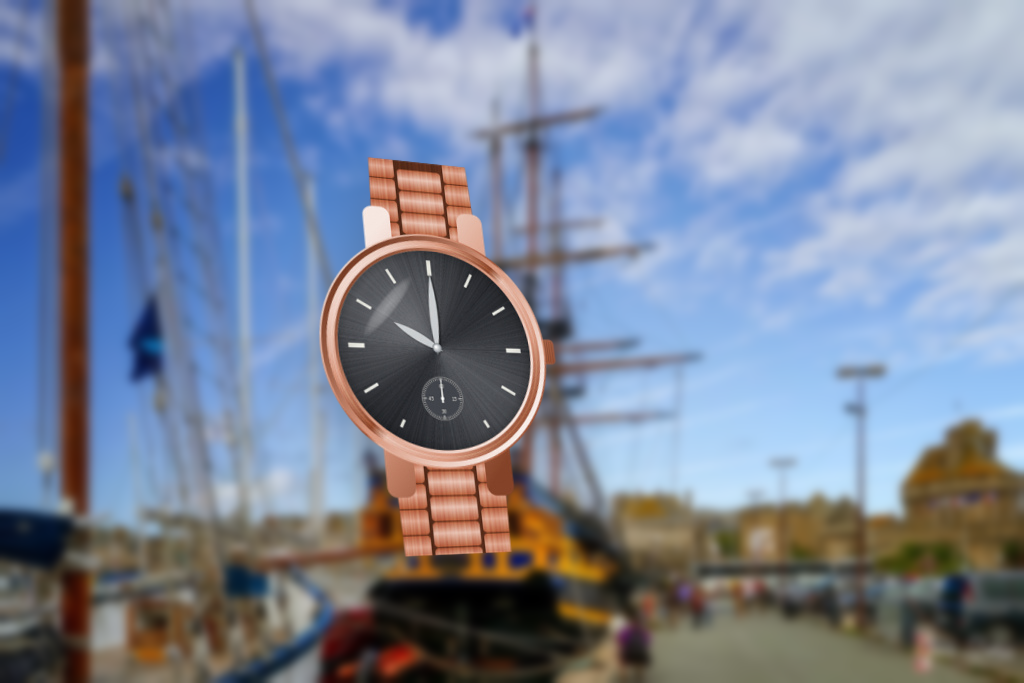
10:00
